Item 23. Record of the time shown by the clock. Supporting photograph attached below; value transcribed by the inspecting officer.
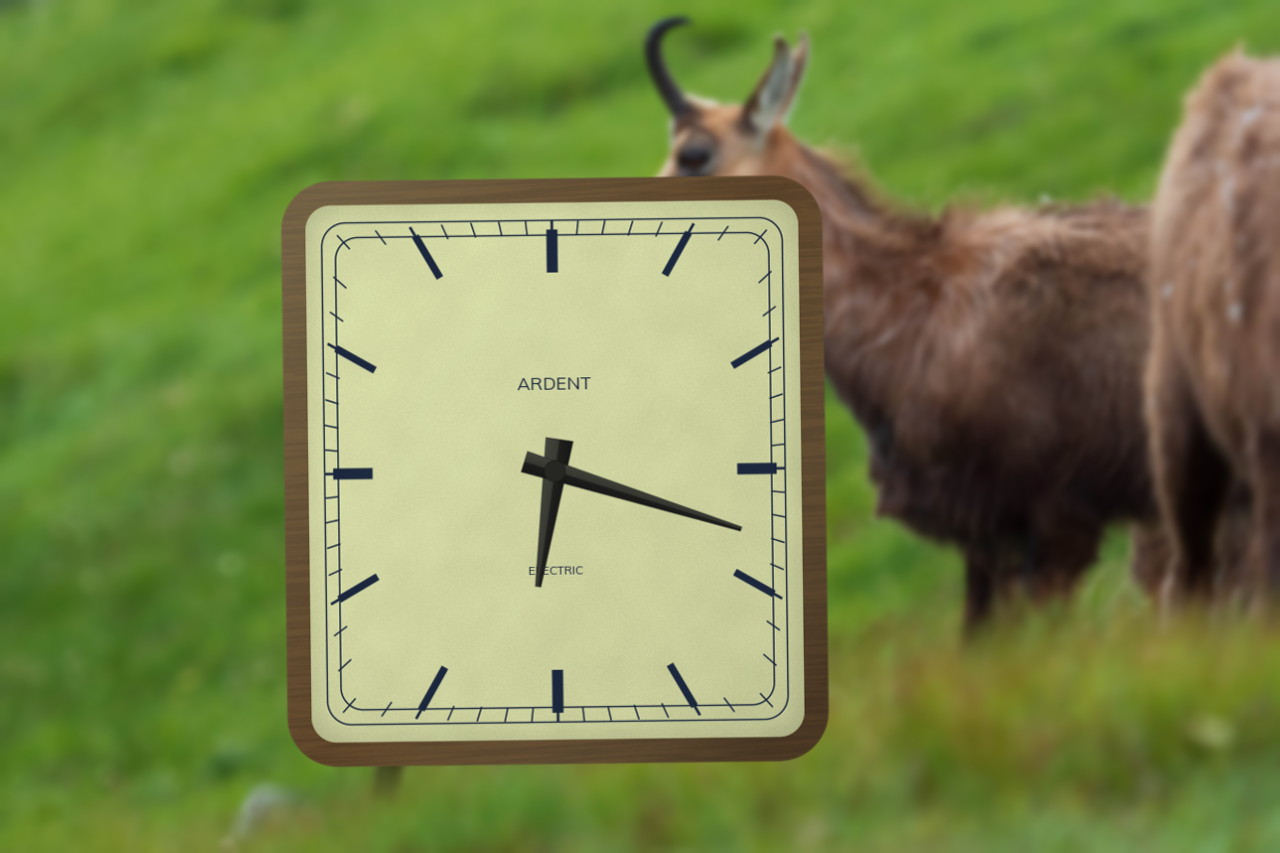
6:18
